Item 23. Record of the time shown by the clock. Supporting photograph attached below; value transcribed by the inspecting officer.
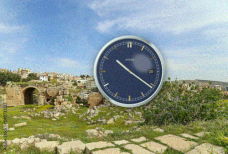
10:21
